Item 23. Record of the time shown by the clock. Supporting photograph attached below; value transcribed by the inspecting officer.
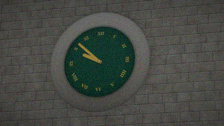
9:52
